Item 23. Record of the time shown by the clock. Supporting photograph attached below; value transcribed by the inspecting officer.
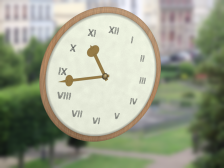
10:43
